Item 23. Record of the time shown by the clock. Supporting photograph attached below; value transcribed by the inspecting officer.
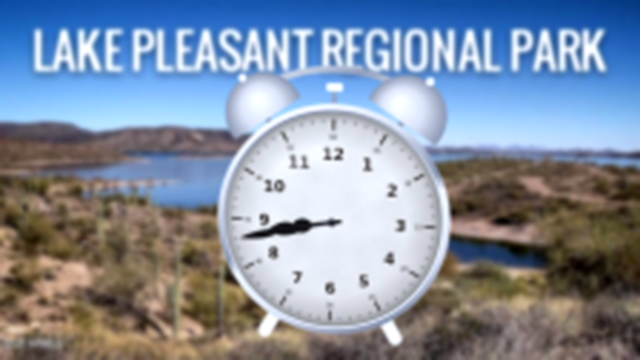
8:43
